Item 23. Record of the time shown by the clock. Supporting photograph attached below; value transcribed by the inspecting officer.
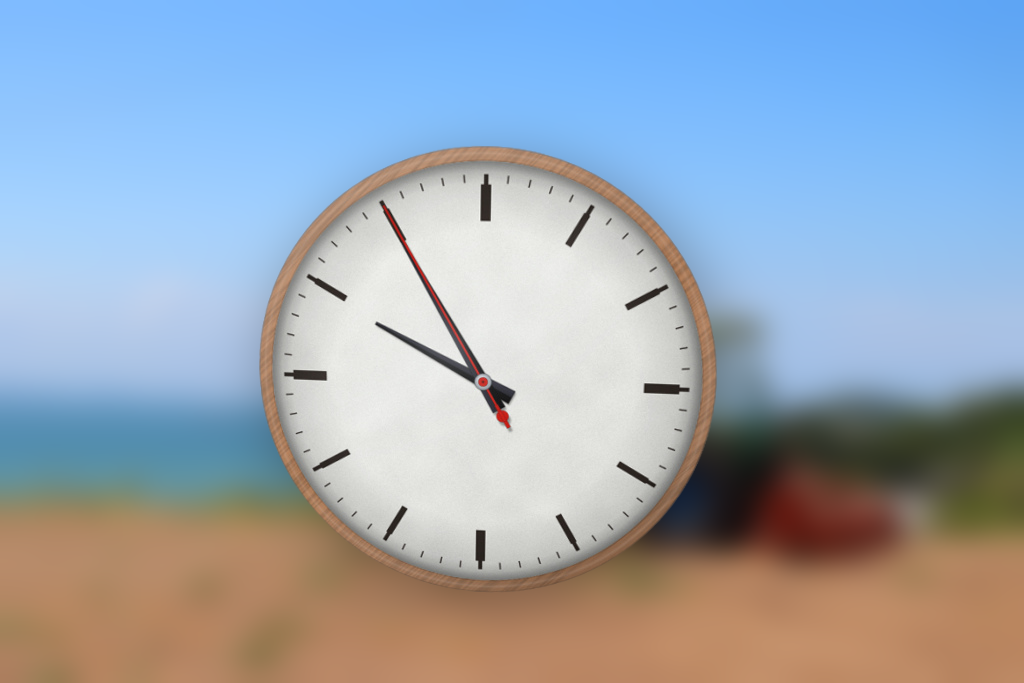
9:54:55
